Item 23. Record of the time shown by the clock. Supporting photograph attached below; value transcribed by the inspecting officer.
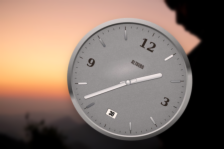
1:37
